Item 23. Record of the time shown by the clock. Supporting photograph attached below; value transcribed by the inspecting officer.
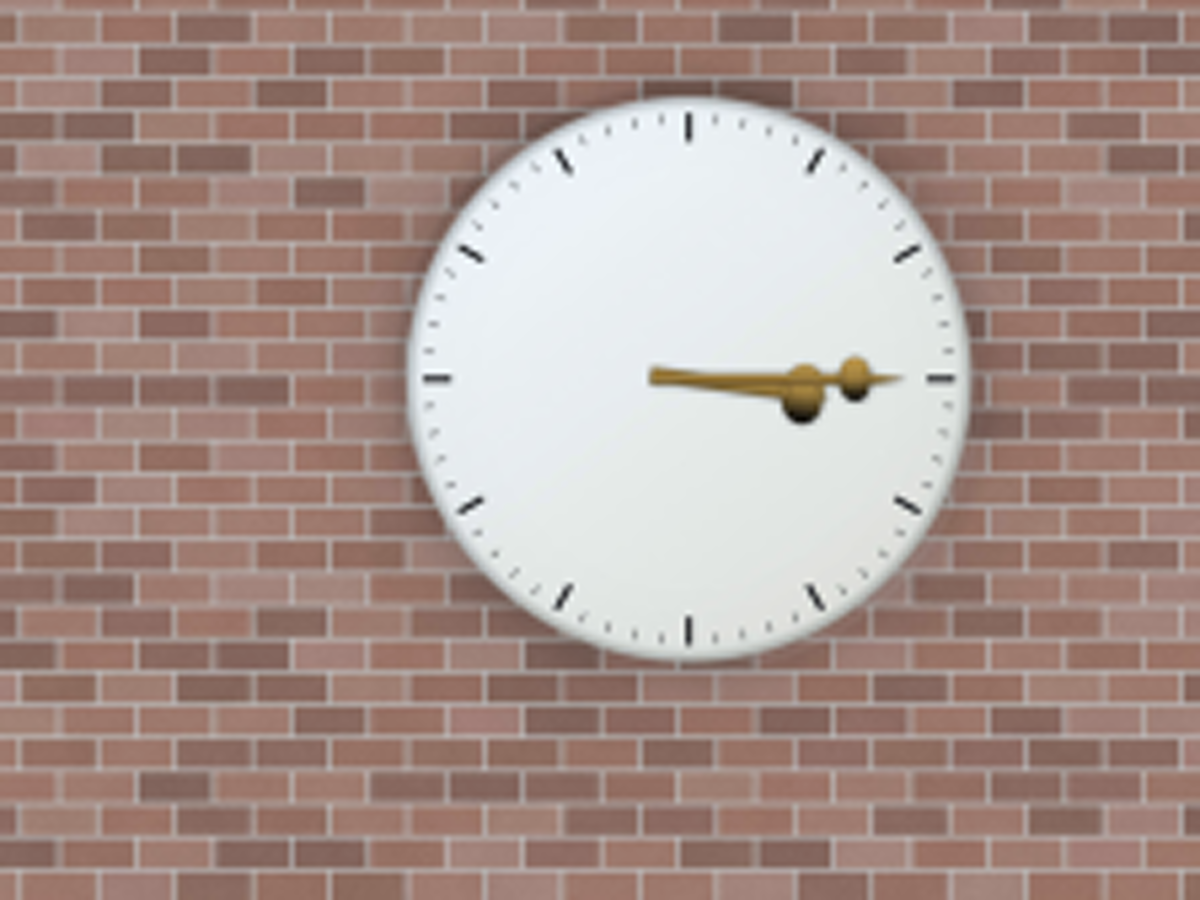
3:15
